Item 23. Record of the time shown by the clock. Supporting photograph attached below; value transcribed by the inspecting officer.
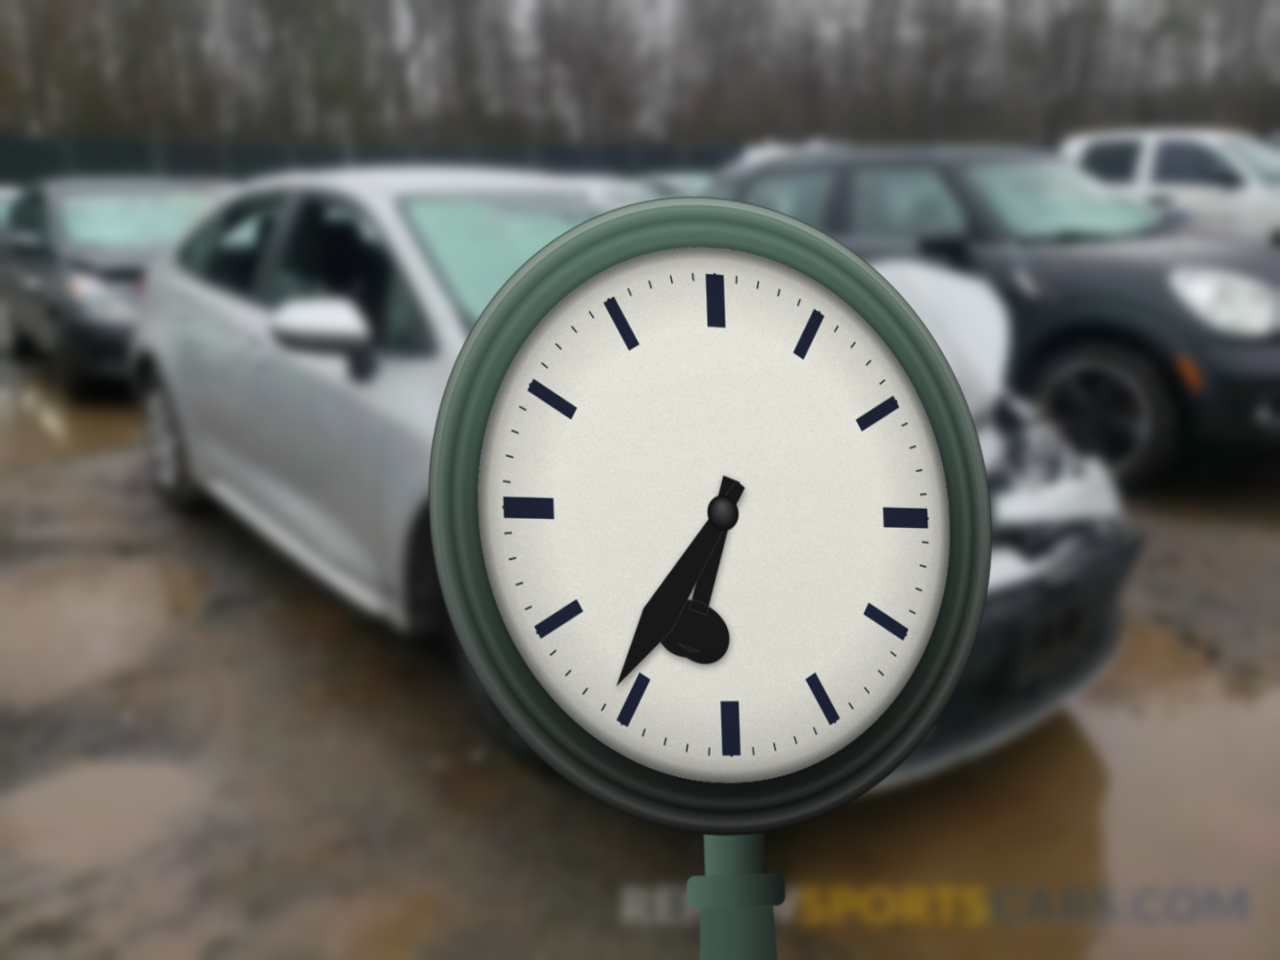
6:36
